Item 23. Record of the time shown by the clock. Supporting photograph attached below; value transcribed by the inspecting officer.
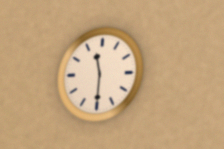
11:30
